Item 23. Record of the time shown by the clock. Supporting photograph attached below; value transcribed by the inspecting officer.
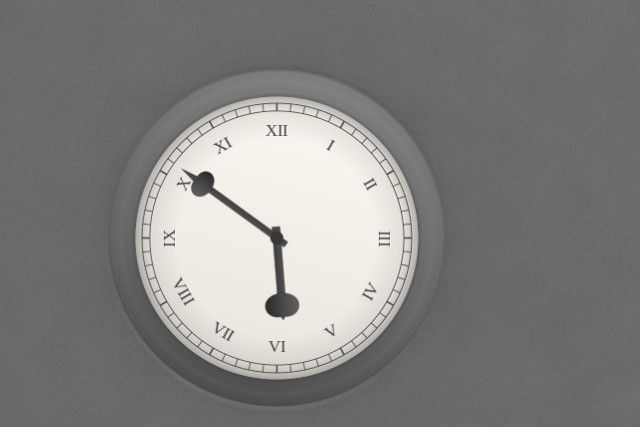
5:51
